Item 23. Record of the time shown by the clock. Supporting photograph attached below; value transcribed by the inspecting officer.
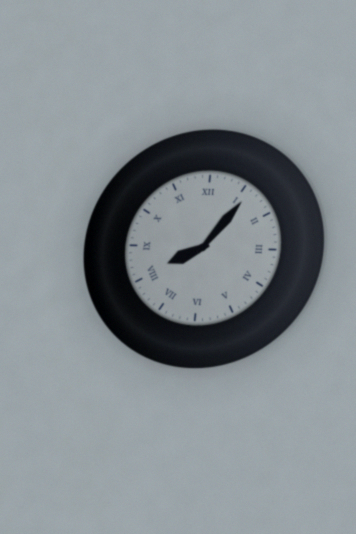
8:06
